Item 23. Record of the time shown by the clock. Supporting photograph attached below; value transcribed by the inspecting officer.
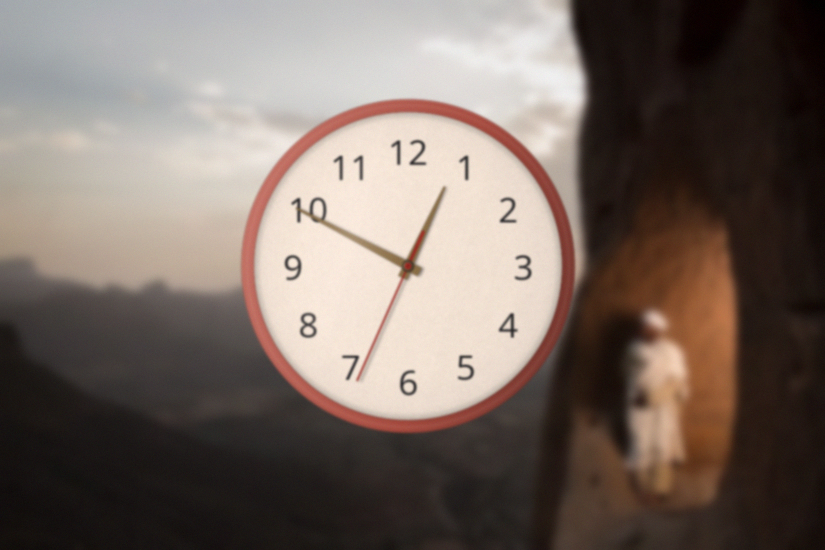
12:49:34
